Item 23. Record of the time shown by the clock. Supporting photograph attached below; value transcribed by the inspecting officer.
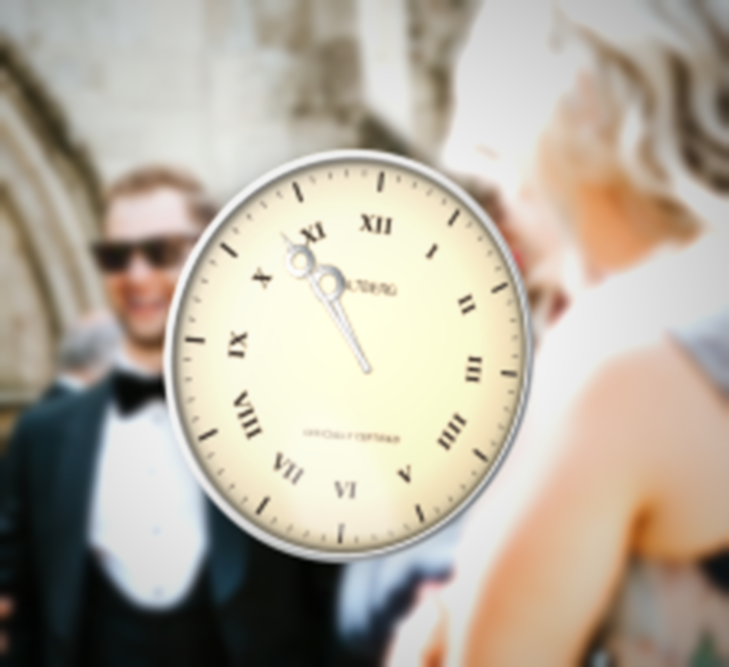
10:53
